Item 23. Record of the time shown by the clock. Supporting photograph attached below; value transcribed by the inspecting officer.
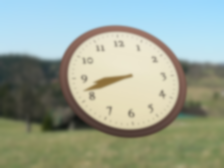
8:42
